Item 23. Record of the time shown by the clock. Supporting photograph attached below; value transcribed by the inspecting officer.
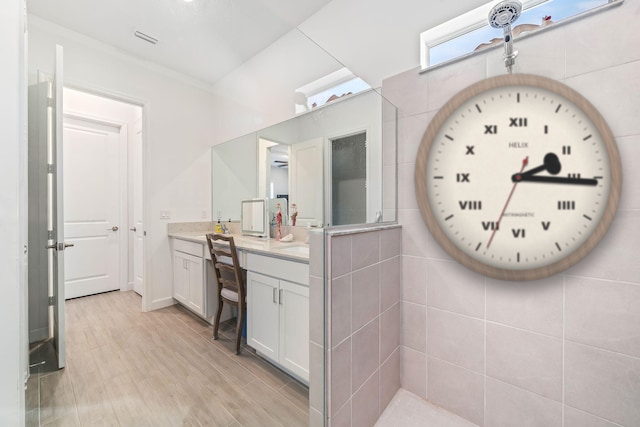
2:15:34
